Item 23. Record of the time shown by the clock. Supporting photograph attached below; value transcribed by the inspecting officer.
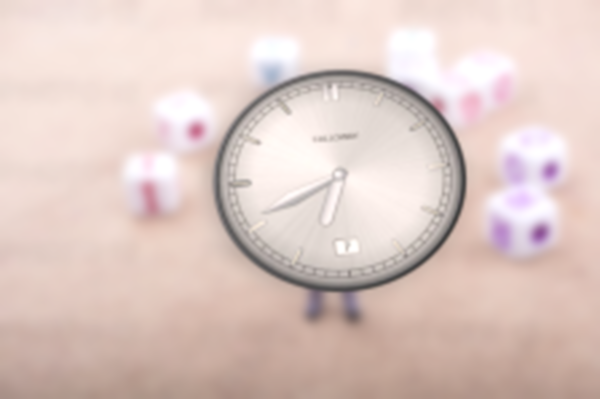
6:41
